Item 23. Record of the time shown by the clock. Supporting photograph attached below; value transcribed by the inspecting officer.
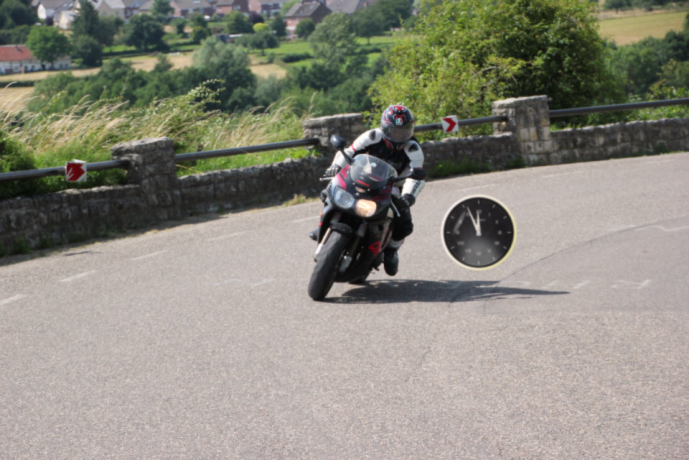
11:56
